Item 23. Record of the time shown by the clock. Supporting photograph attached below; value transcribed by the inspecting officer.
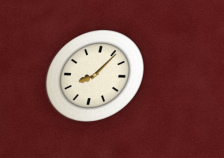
8:06
